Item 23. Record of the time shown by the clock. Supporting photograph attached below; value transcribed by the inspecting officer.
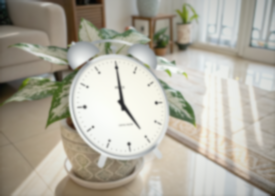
5:00
